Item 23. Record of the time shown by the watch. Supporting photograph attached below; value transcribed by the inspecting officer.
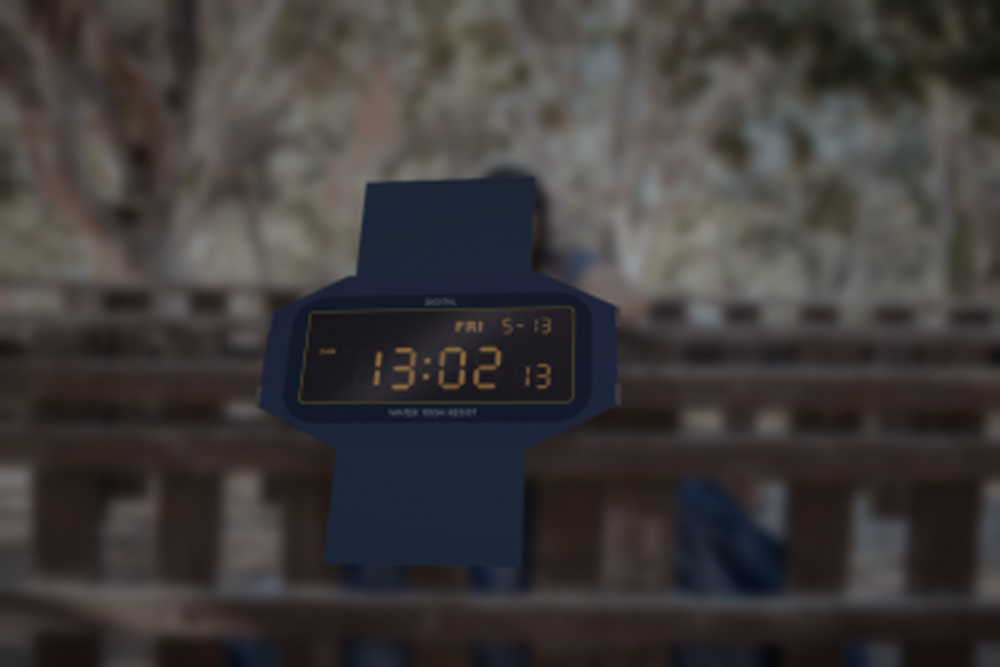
13:02:13
